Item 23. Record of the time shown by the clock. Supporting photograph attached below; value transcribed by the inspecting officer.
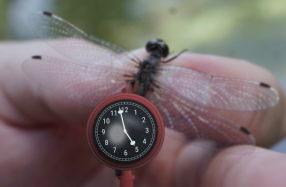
4:58
